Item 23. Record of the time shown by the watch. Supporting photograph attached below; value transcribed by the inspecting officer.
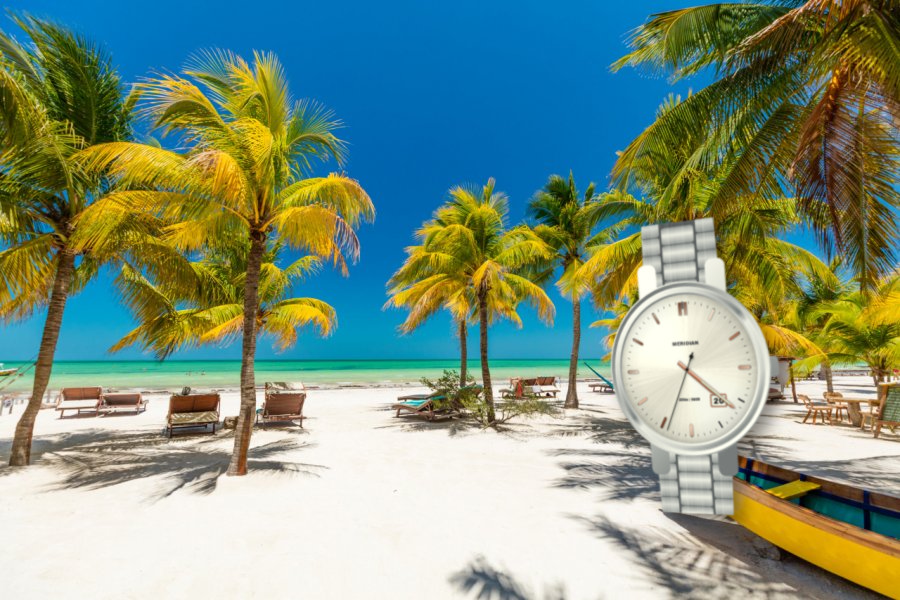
4:21:34
